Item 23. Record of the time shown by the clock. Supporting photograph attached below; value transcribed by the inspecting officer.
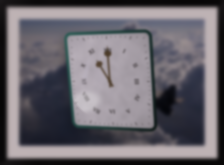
11:00
